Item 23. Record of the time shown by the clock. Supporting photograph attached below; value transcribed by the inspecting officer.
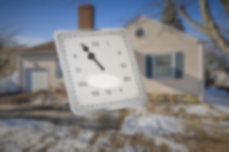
10:55
